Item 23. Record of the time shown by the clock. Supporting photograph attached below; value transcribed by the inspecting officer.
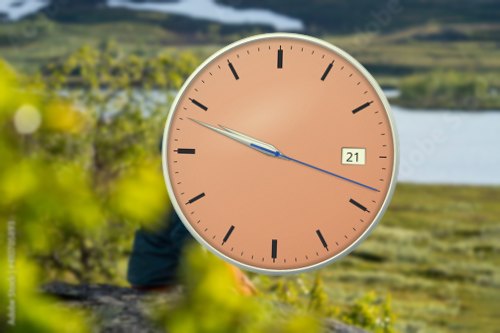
9:48:18
